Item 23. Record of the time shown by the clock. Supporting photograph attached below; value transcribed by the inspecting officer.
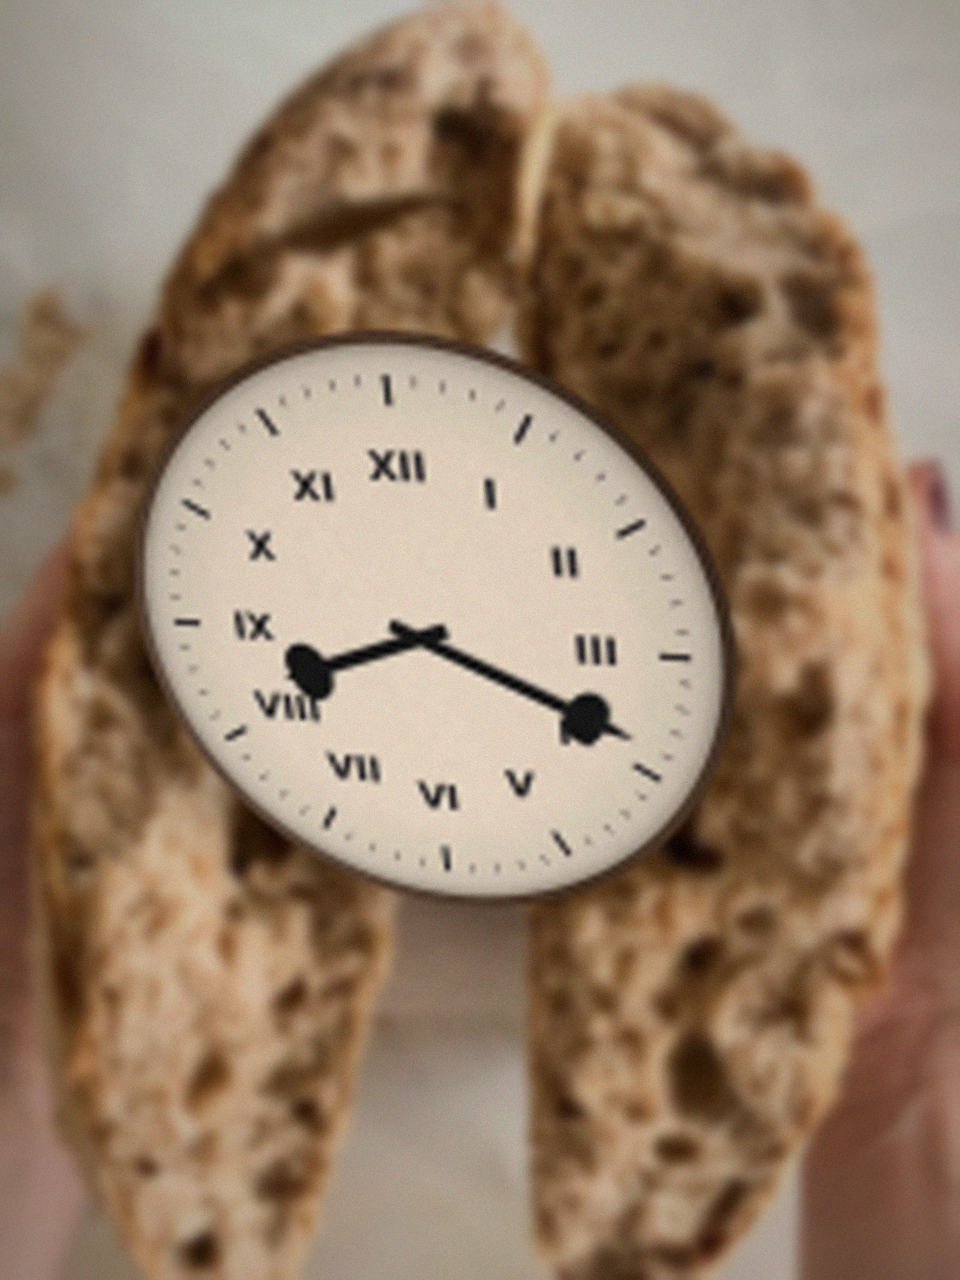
8:19
